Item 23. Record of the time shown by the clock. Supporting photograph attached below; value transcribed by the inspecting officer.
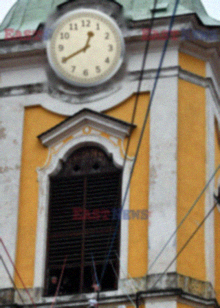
12:40
